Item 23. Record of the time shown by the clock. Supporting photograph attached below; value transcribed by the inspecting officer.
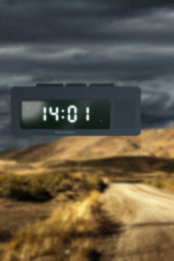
14:01
